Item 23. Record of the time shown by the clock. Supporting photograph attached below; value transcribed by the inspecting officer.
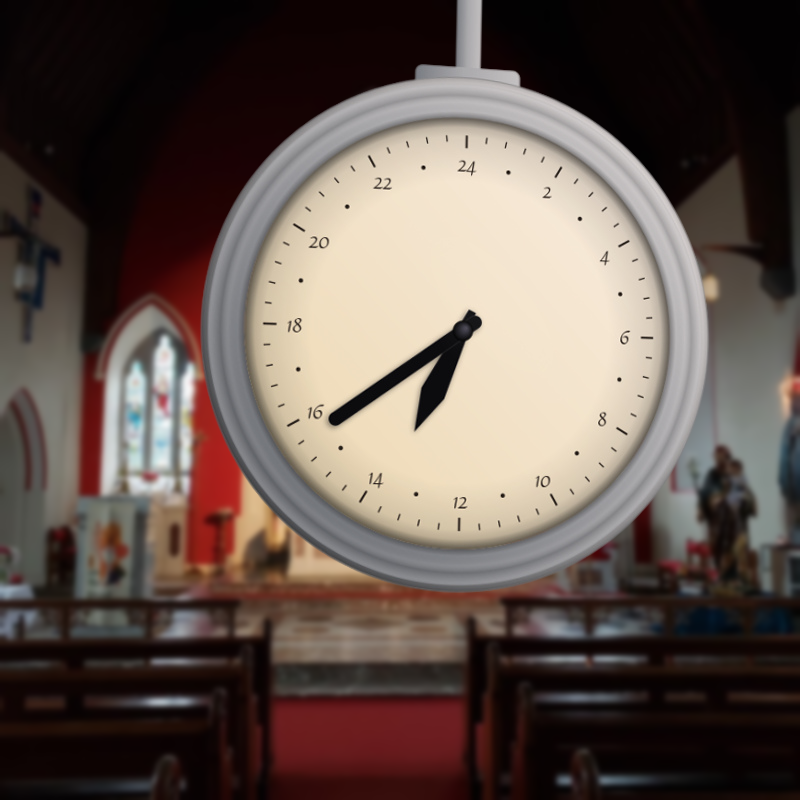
13:39
